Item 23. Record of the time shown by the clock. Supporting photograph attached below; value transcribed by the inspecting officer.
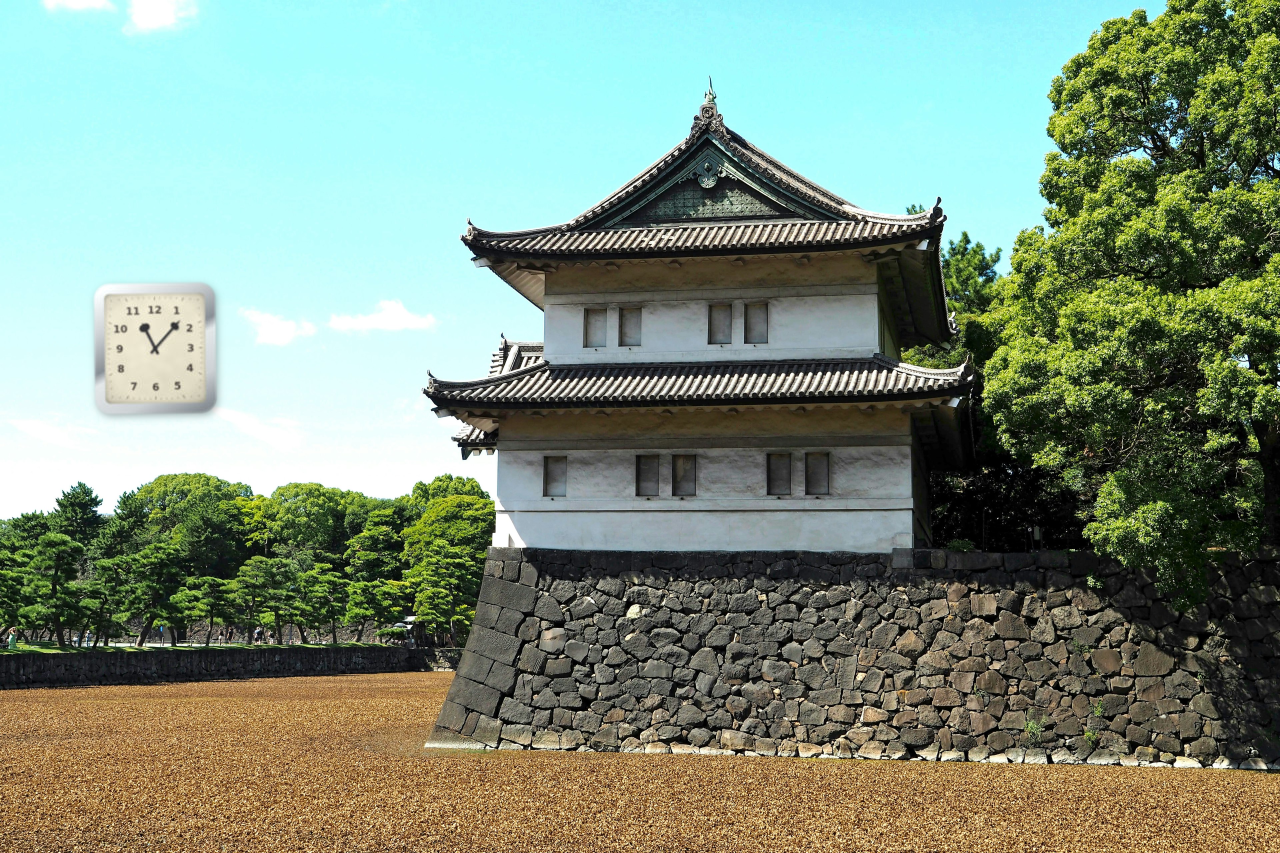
11:07
